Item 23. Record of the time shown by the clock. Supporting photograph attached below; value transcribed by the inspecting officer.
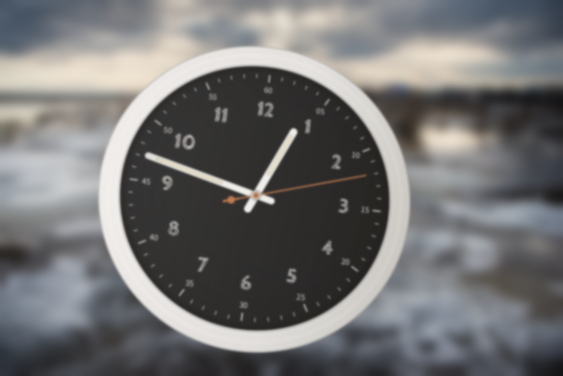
12:47:12
